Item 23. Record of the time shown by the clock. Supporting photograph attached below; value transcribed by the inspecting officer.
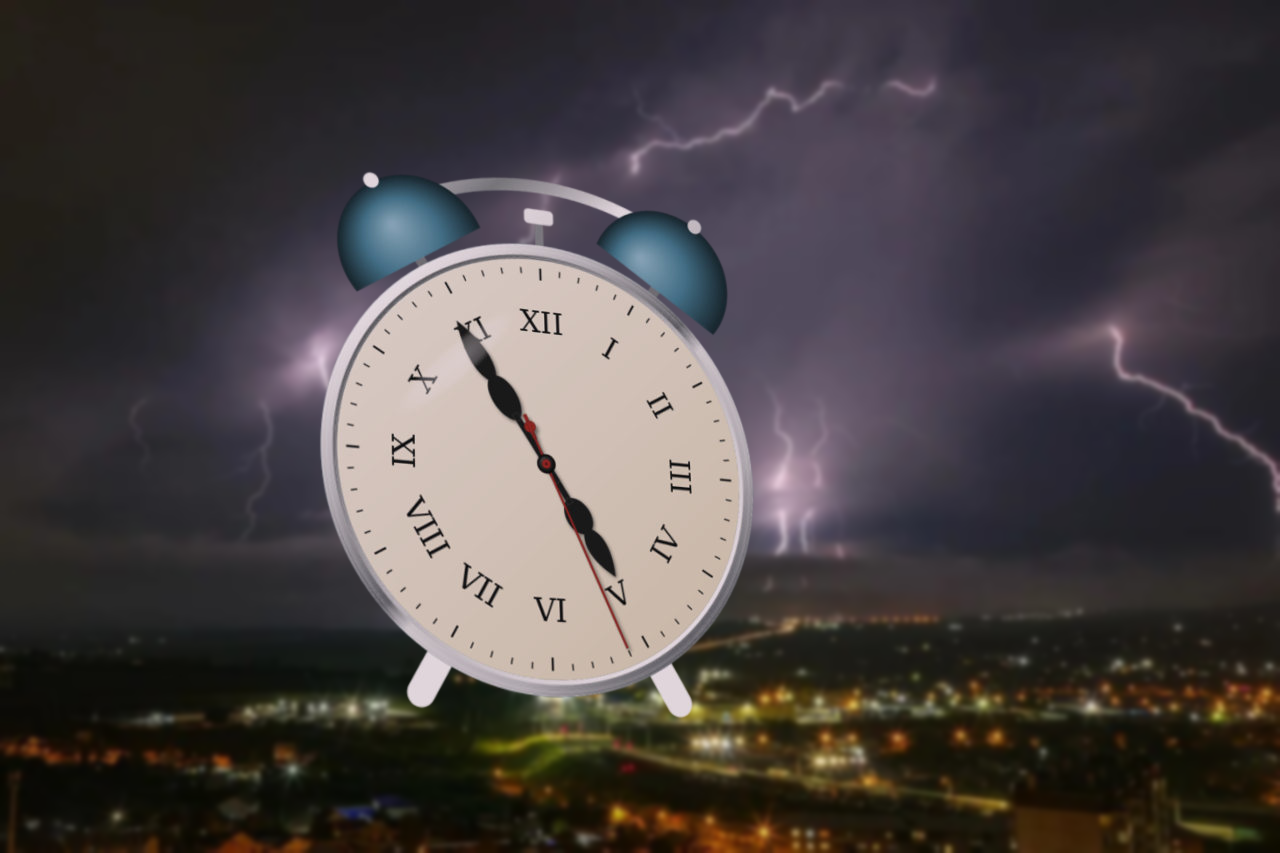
4:54:26
